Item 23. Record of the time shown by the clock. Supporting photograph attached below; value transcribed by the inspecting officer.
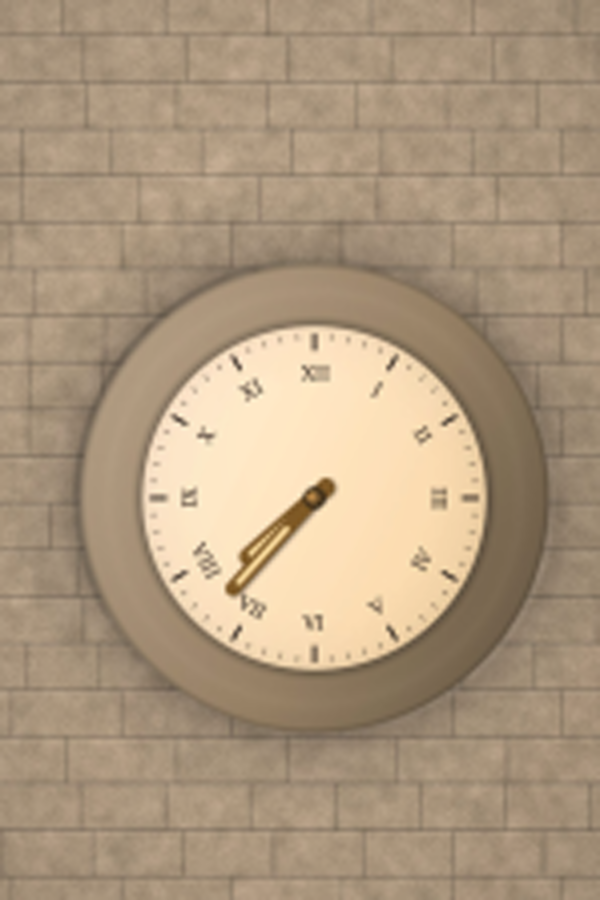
7:37
